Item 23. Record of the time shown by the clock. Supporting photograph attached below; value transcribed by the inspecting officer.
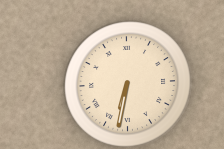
6:32
